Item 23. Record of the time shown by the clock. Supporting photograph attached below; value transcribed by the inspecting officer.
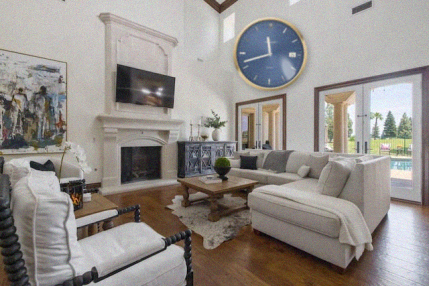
11:42
